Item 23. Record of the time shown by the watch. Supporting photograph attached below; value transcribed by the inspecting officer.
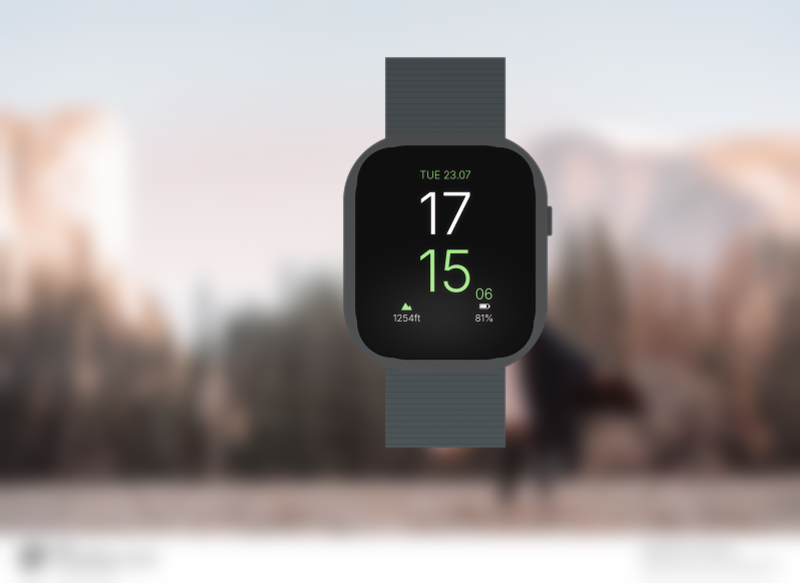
17:15:06
